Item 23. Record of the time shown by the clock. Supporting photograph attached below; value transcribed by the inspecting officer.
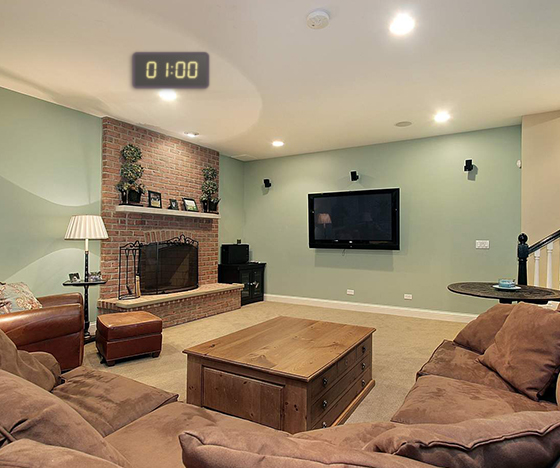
1:00
